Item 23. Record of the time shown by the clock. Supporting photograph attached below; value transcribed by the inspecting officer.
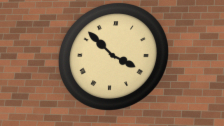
3:52
